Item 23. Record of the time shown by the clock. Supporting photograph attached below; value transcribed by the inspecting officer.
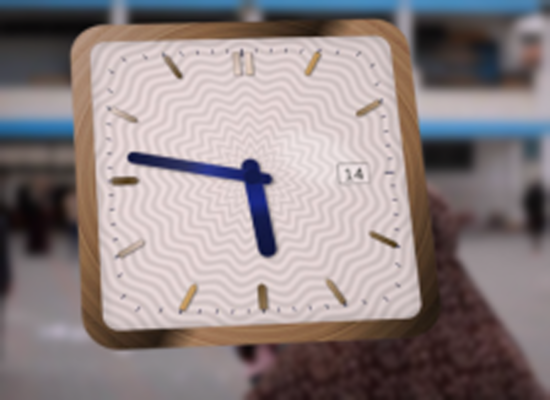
5:47
